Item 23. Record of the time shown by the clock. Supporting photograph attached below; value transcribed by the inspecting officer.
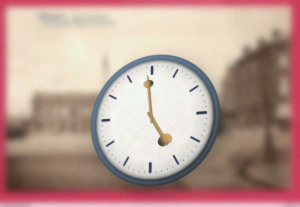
4:59
